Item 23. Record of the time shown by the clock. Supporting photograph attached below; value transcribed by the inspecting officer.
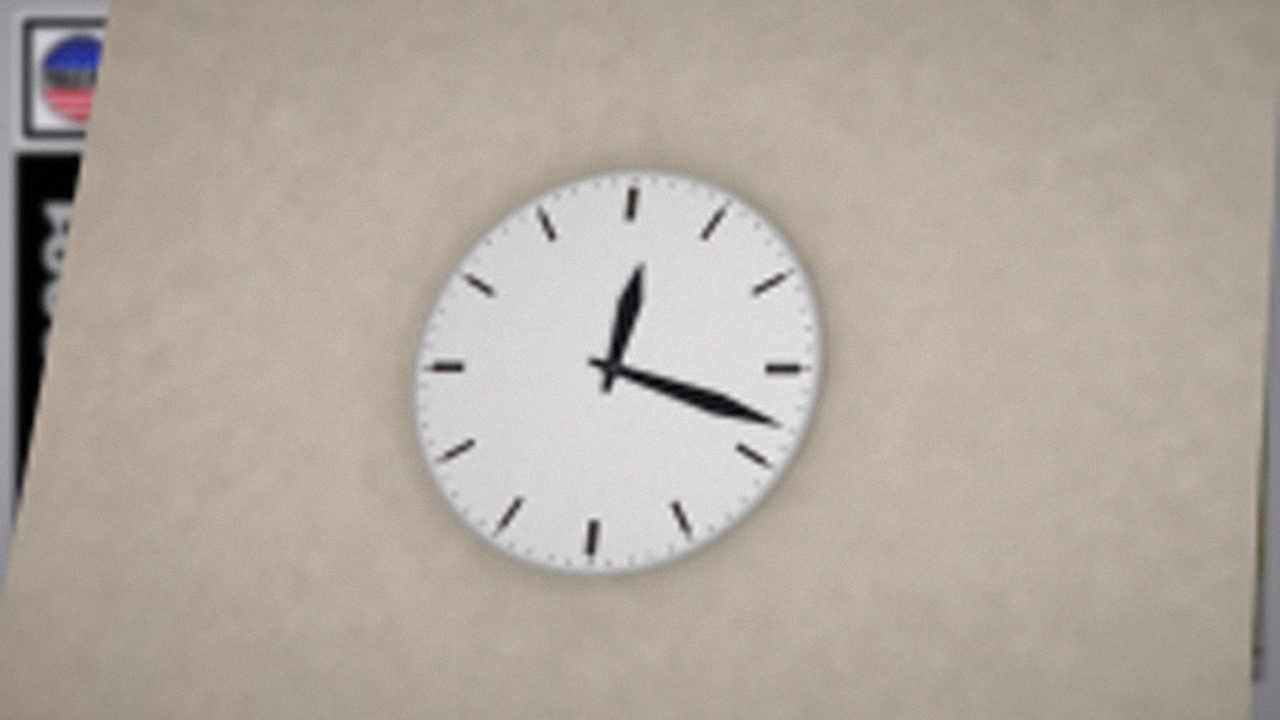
12:18
